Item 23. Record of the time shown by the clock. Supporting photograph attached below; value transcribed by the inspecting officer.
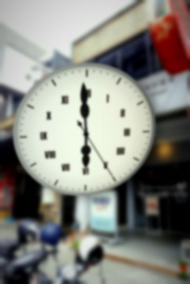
5:59:25
